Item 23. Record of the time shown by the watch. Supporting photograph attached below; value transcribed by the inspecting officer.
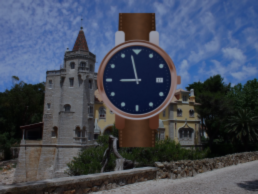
8:58
